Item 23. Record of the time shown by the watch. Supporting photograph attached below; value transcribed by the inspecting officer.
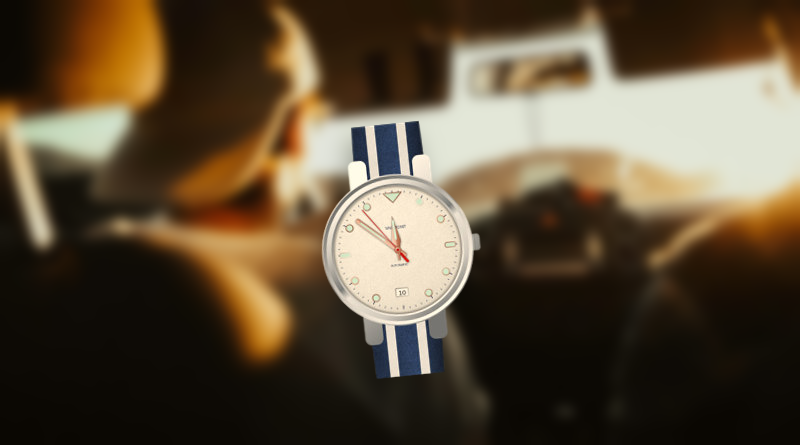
11:51:54
